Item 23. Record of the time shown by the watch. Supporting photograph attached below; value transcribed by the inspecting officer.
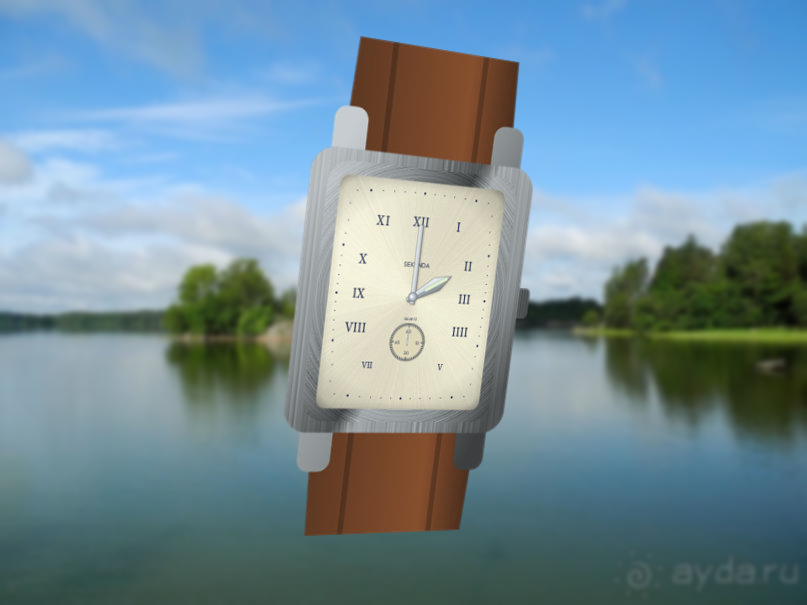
2:00
